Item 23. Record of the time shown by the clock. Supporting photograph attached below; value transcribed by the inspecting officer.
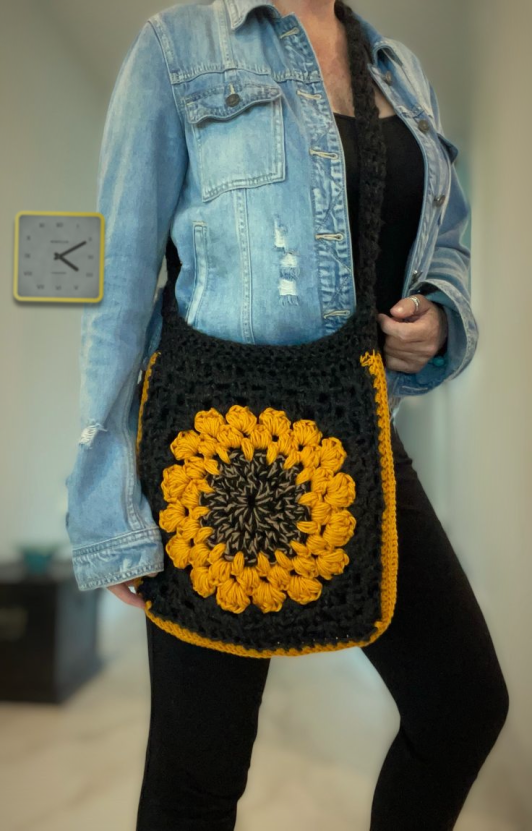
4:10
